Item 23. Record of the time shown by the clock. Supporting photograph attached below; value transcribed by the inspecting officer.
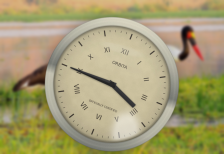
3:45
